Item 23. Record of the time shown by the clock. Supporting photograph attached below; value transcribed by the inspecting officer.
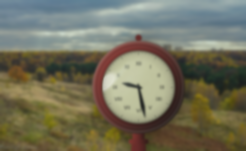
9:28
